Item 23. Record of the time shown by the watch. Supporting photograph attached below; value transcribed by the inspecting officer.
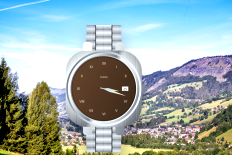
3:18
